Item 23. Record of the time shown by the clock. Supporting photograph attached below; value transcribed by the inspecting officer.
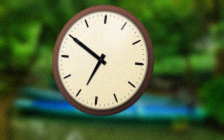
6:50
